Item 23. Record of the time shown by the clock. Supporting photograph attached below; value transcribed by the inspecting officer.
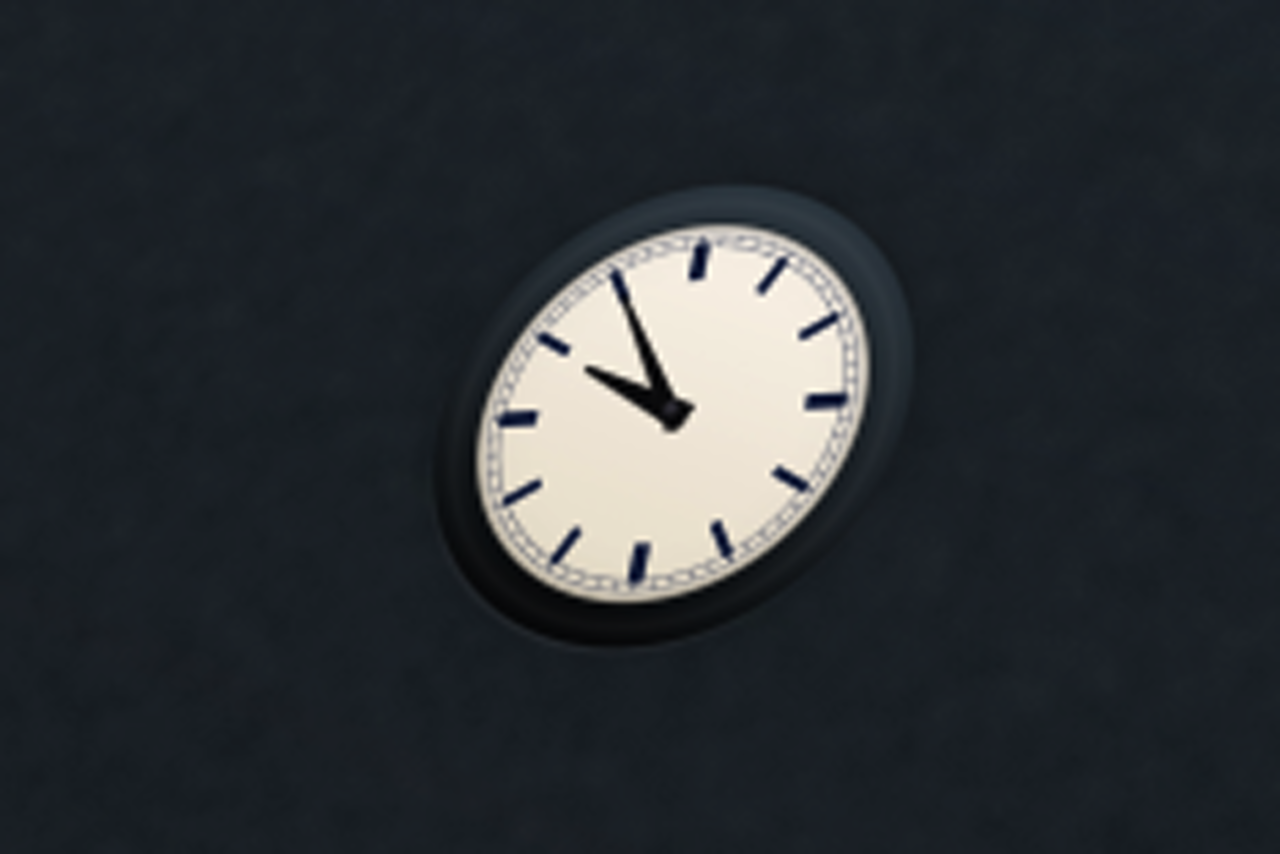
9:55
